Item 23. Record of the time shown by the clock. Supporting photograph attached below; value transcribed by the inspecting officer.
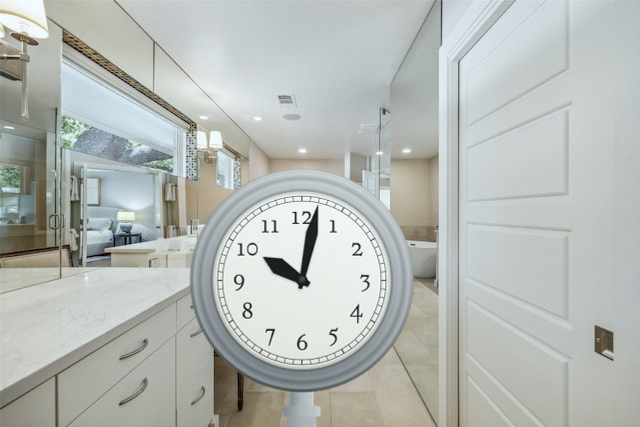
10:02
